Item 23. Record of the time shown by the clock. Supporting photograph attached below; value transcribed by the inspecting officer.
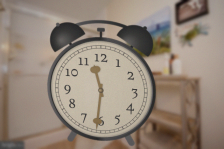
11:31
